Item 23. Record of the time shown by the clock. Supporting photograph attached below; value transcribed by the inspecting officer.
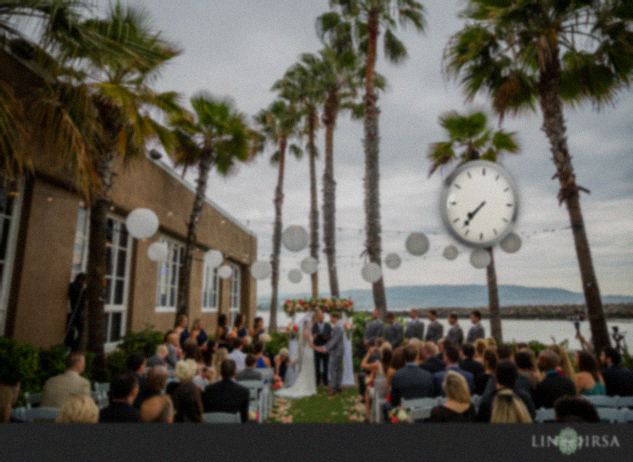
7:37
